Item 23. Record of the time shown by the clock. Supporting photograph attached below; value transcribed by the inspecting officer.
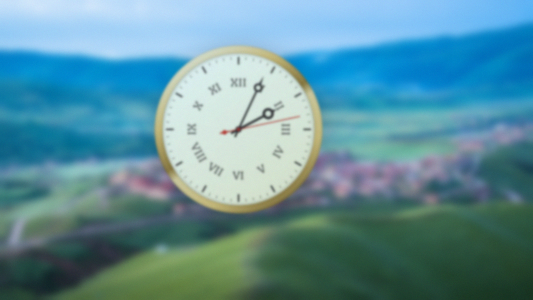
2:04:13
